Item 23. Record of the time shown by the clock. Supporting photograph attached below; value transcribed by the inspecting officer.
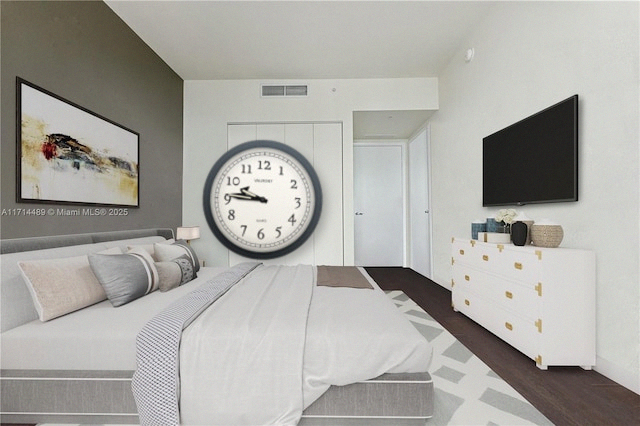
9:46
